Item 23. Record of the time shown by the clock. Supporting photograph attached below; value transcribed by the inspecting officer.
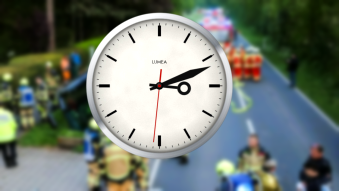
3:11:31
